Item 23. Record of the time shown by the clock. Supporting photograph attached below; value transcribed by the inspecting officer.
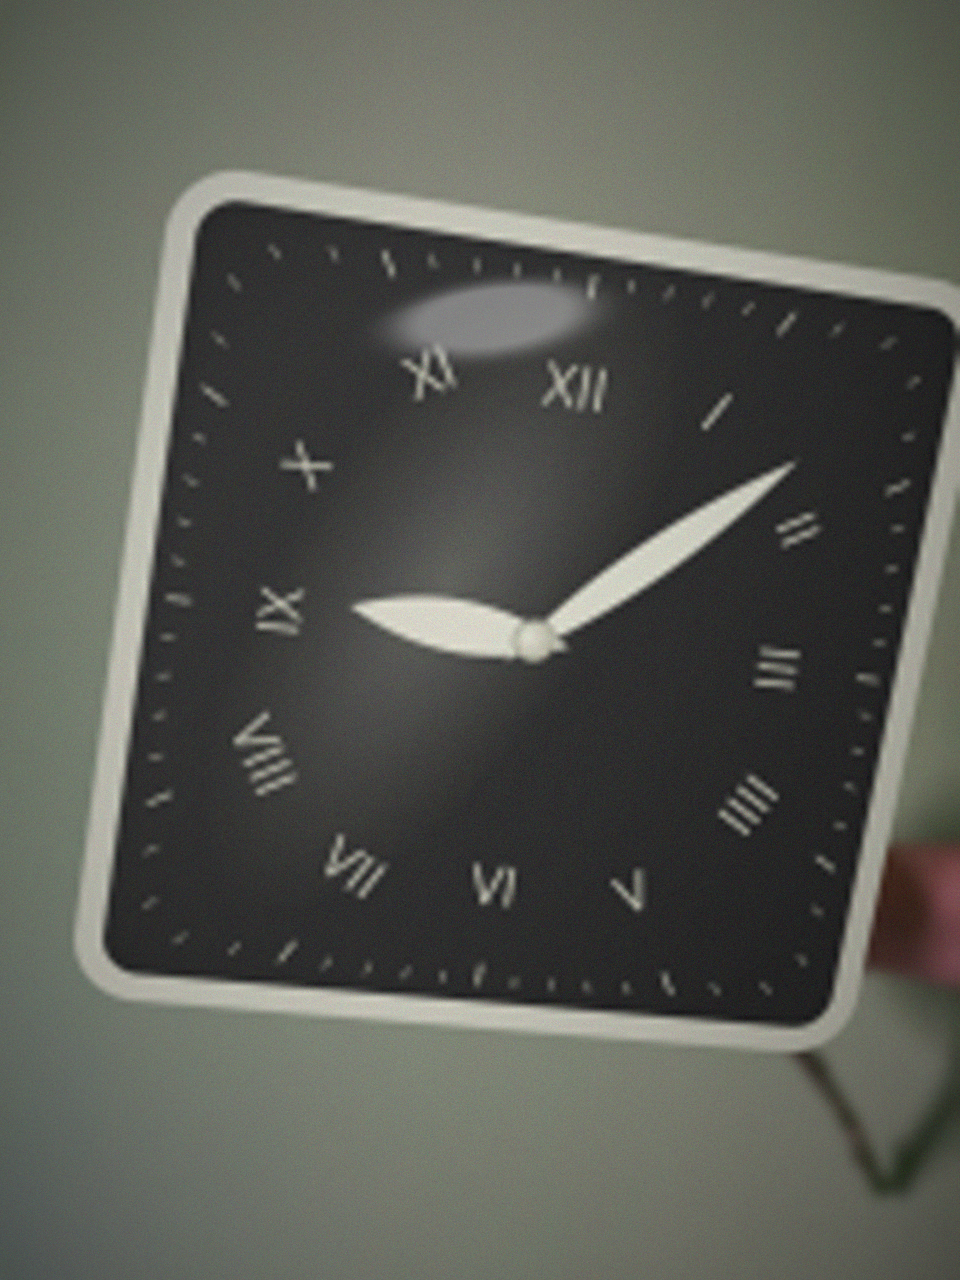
9:08
